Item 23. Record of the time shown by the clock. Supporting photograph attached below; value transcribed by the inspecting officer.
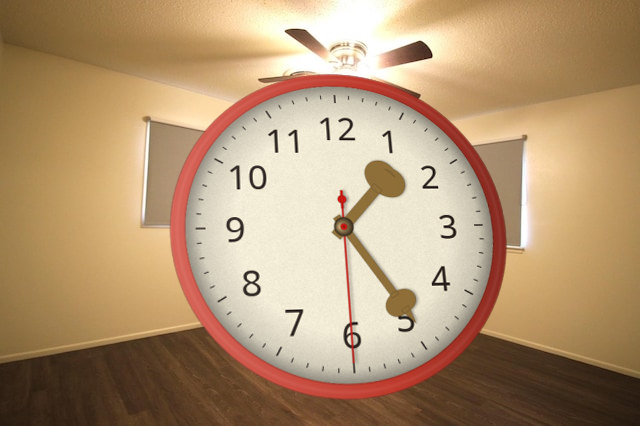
1:24:30
